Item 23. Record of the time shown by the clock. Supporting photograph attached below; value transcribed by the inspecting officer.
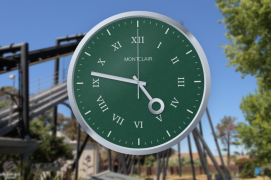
4:47:00
